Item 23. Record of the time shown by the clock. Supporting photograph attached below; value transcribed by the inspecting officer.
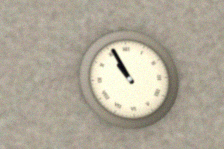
10:56
